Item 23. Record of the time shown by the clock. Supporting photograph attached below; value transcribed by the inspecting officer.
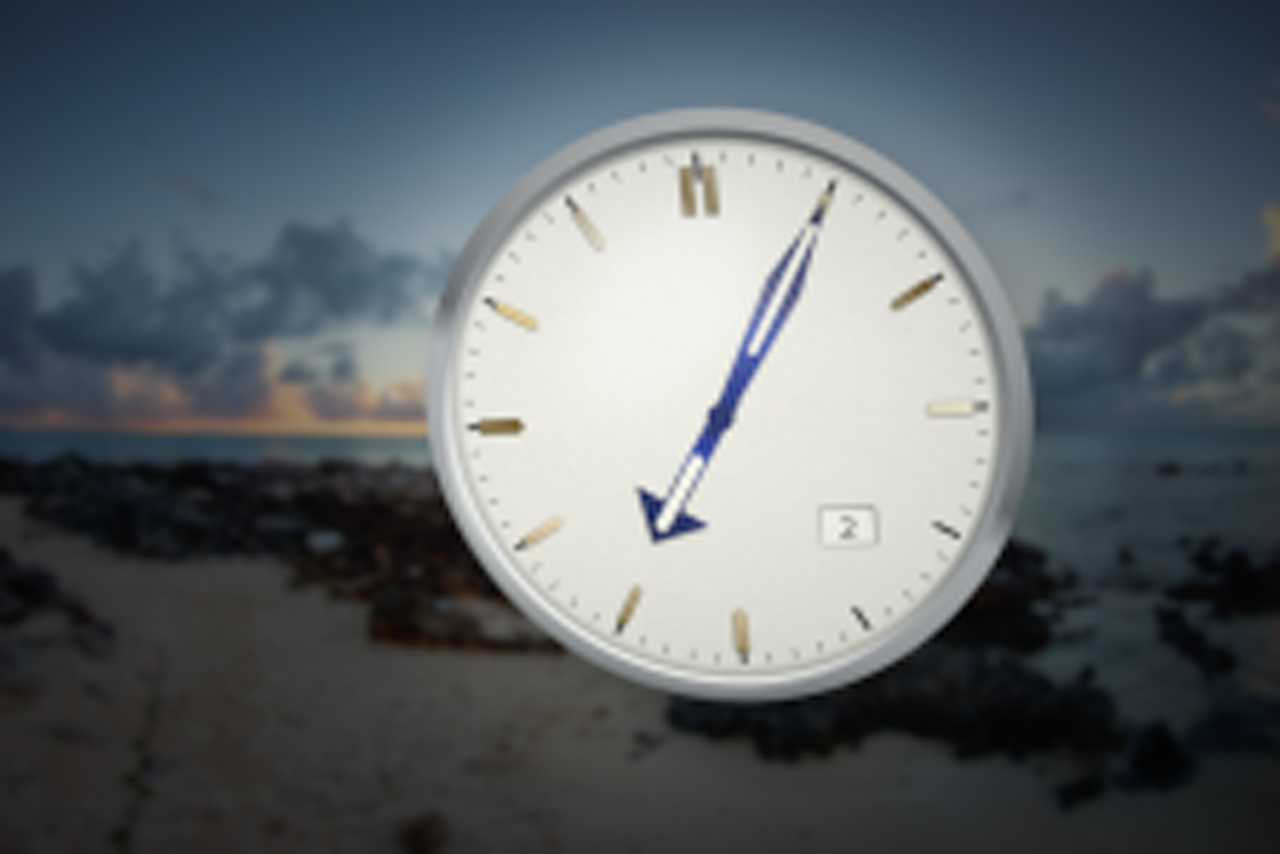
7:05
